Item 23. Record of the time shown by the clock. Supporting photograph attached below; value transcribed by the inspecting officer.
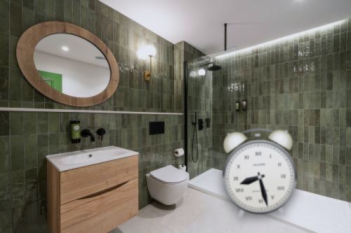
8:28
